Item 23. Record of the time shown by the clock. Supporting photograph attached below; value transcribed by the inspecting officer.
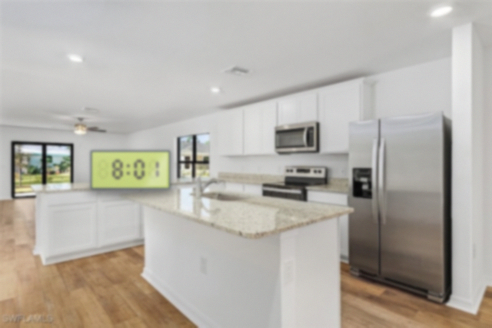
8:01
